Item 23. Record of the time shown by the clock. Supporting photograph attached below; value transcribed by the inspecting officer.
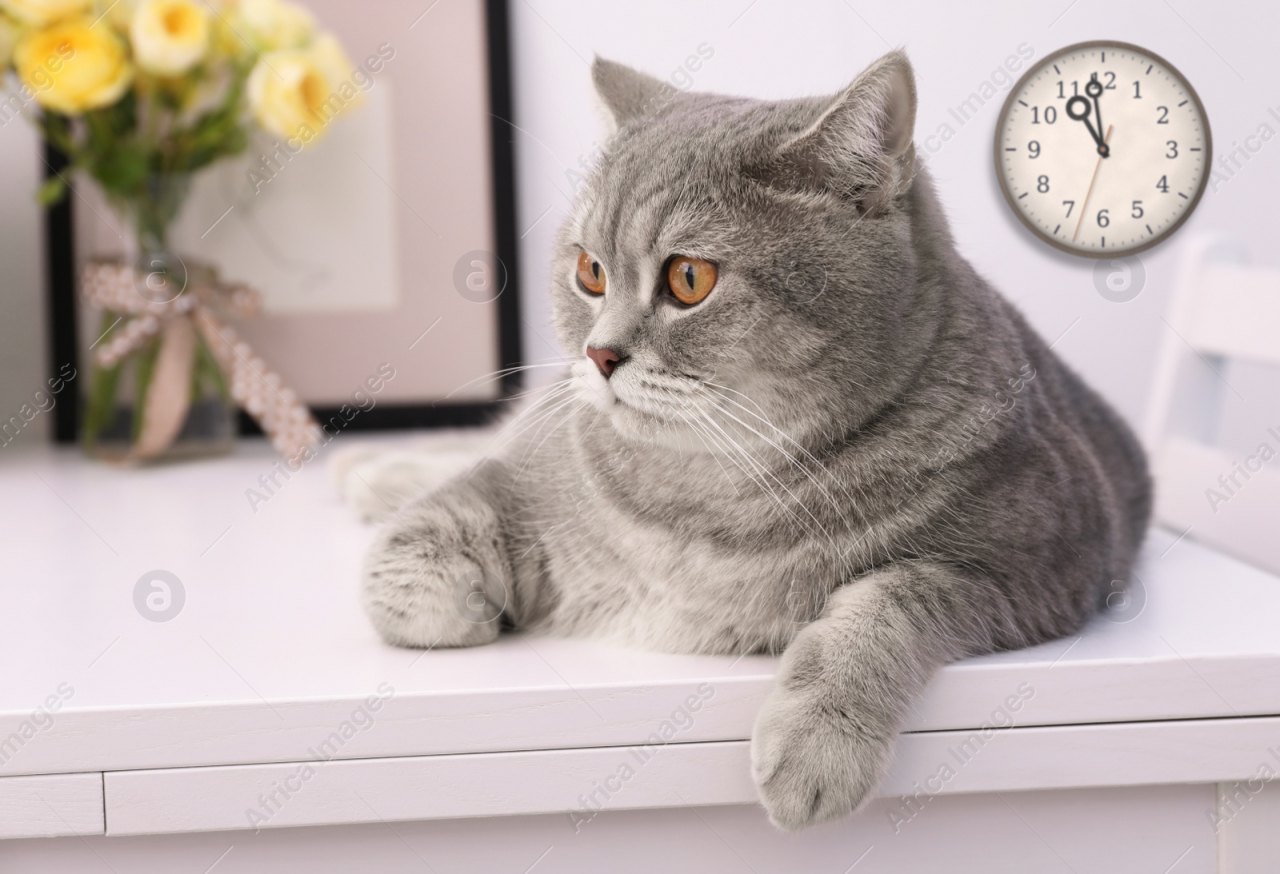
10:58:33
